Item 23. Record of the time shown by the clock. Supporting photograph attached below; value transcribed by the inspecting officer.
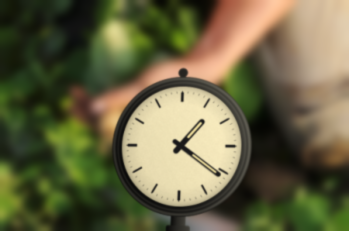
1:21
